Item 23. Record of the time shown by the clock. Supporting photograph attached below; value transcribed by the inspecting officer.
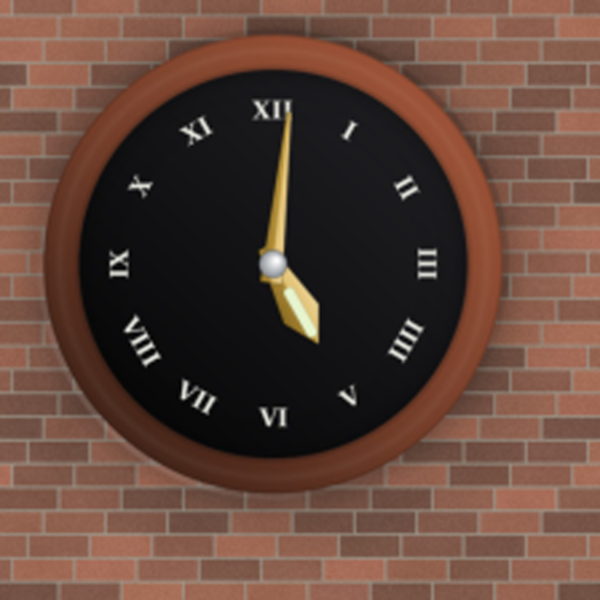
5:01
